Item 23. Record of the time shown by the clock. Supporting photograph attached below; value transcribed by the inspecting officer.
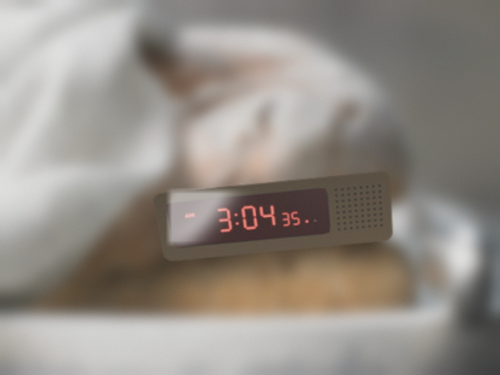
3:04:35
